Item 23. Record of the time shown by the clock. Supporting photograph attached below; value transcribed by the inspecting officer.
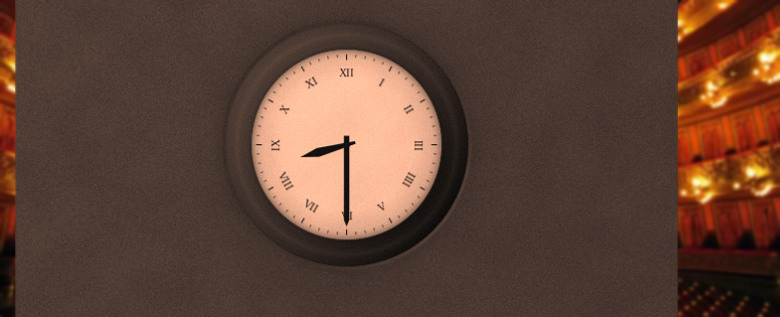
8:30
